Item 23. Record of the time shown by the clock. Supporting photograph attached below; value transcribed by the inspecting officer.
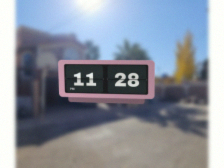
11:28
